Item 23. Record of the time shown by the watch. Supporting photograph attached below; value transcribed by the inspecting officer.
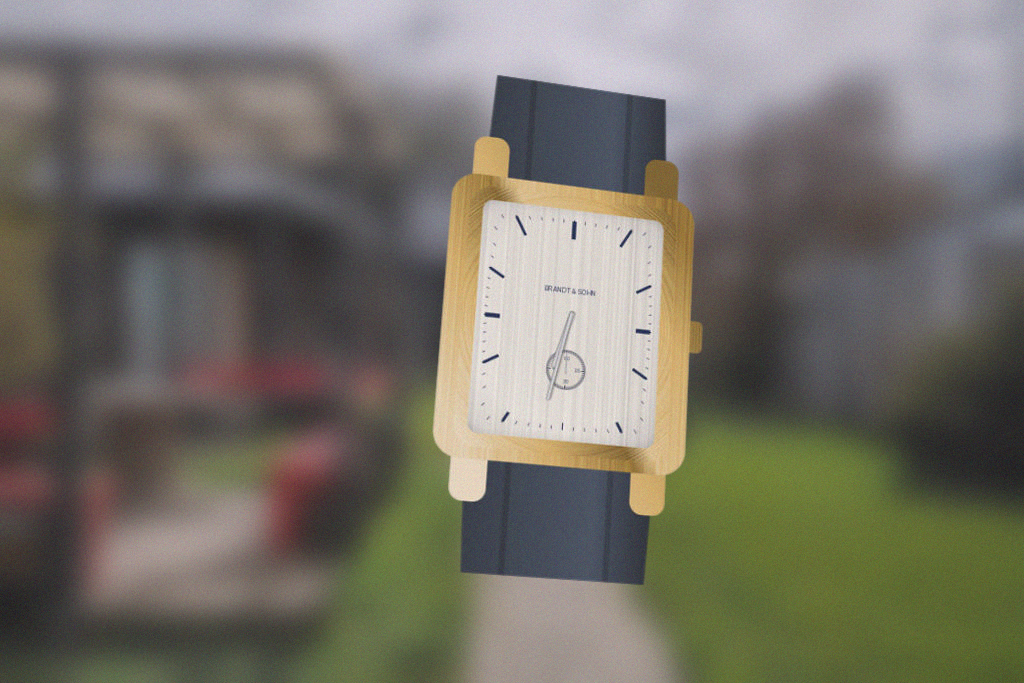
6:32
